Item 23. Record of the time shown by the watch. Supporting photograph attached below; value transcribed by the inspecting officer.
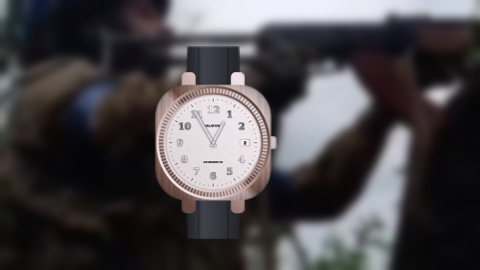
12:55
